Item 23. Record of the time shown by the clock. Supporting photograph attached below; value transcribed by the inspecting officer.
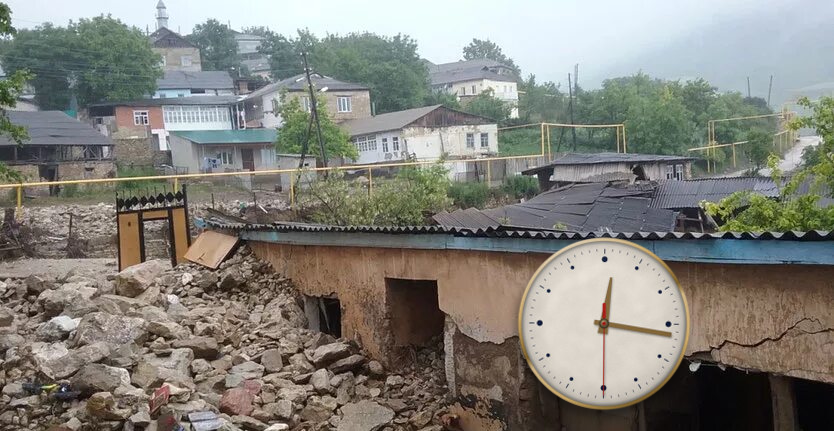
12:16:30
